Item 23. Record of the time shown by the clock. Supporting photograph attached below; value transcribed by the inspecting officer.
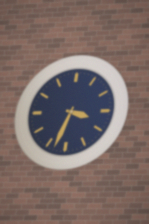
3:33
